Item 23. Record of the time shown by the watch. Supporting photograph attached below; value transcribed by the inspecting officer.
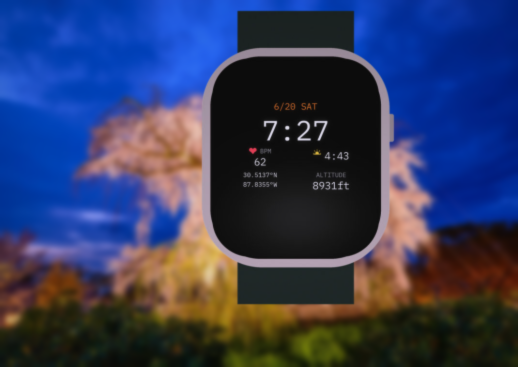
7:27
